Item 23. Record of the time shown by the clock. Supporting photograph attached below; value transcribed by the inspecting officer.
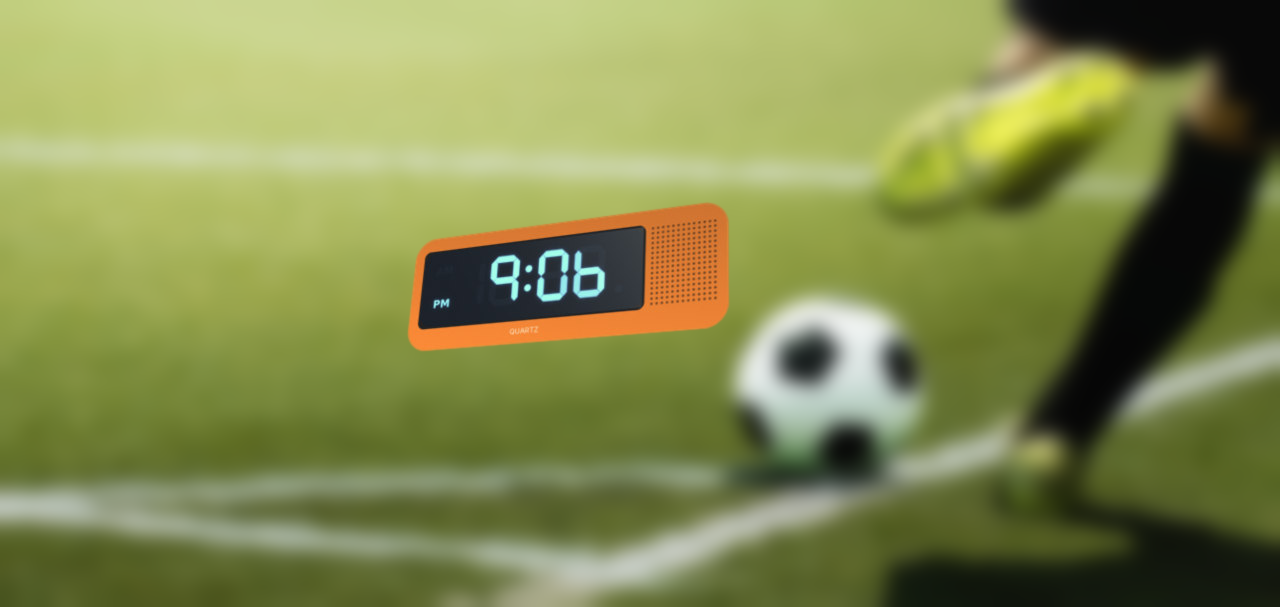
9:06
